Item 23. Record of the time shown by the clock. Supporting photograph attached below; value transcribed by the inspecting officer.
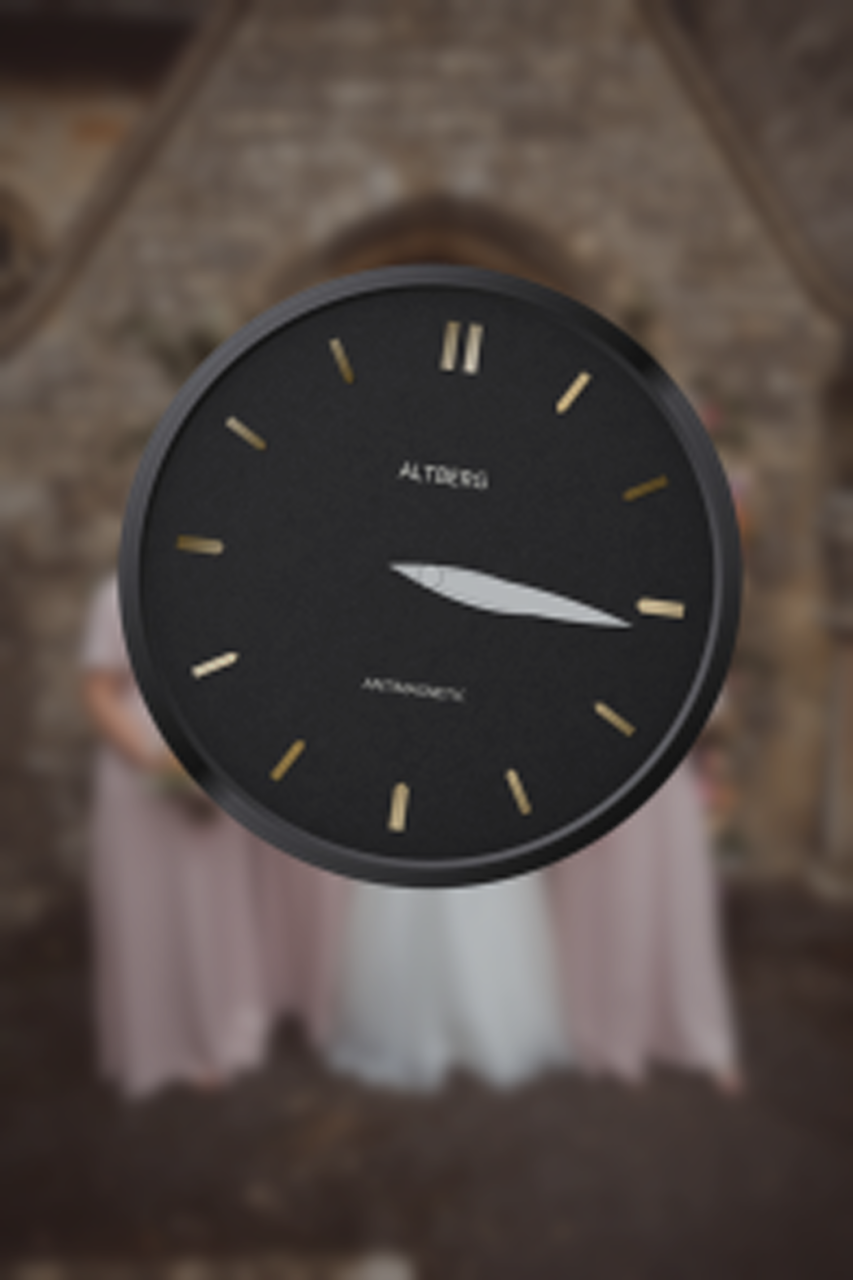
3:16
